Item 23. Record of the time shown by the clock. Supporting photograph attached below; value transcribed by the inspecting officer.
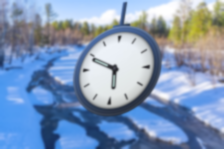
5:49
